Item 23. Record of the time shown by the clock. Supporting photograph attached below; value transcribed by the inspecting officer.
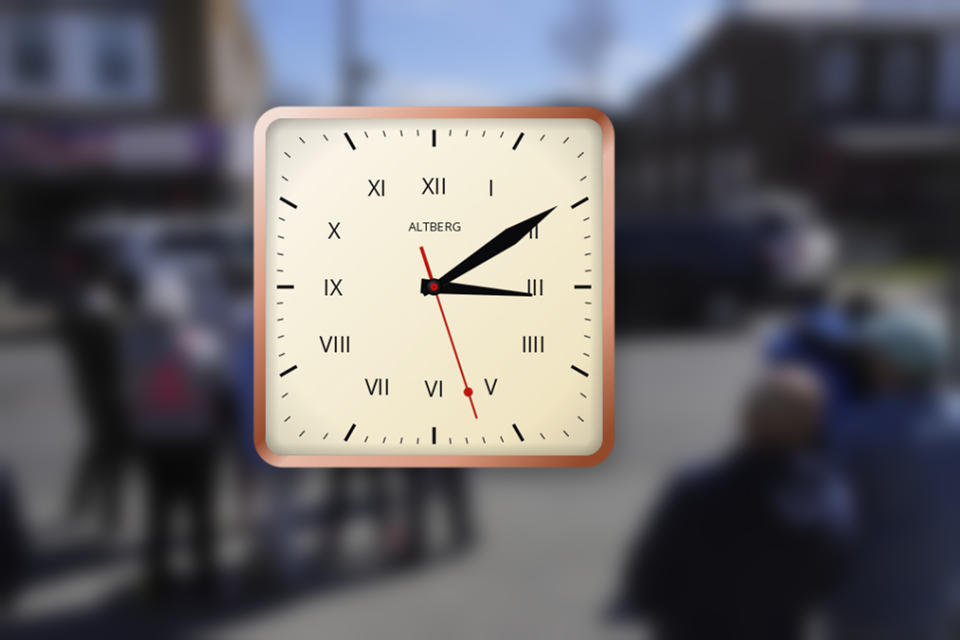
3:09:27
